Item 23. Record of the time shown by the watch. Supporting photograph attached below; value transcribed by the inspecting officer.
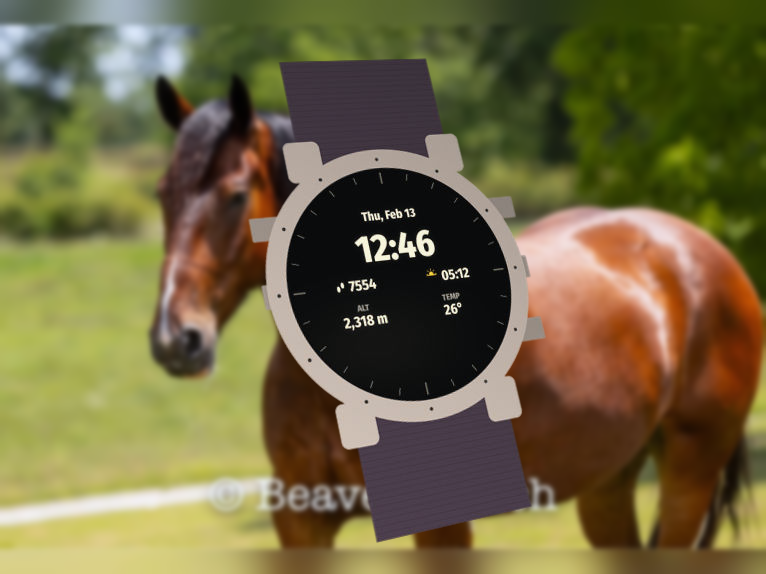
12:46
